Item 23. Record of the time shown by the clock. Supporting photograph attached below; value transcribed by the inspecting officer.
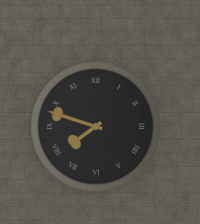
7:48
